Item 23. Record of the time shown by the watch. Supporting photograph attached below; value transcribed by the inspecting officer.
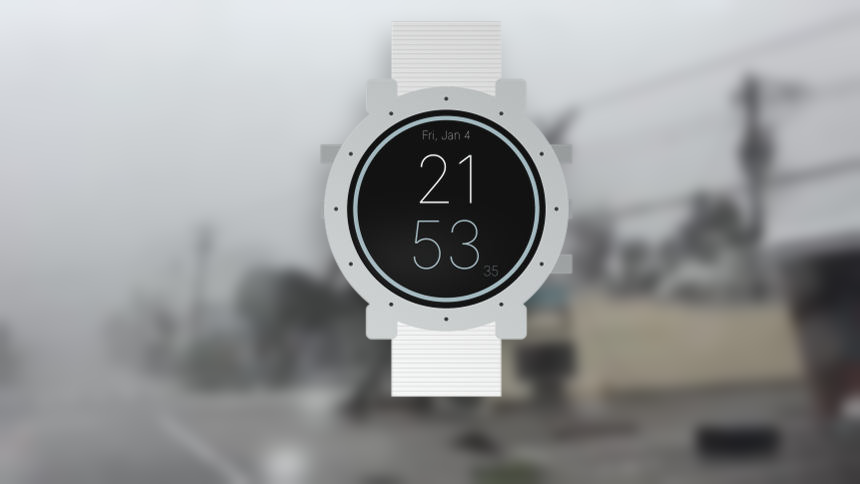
21:53:35
